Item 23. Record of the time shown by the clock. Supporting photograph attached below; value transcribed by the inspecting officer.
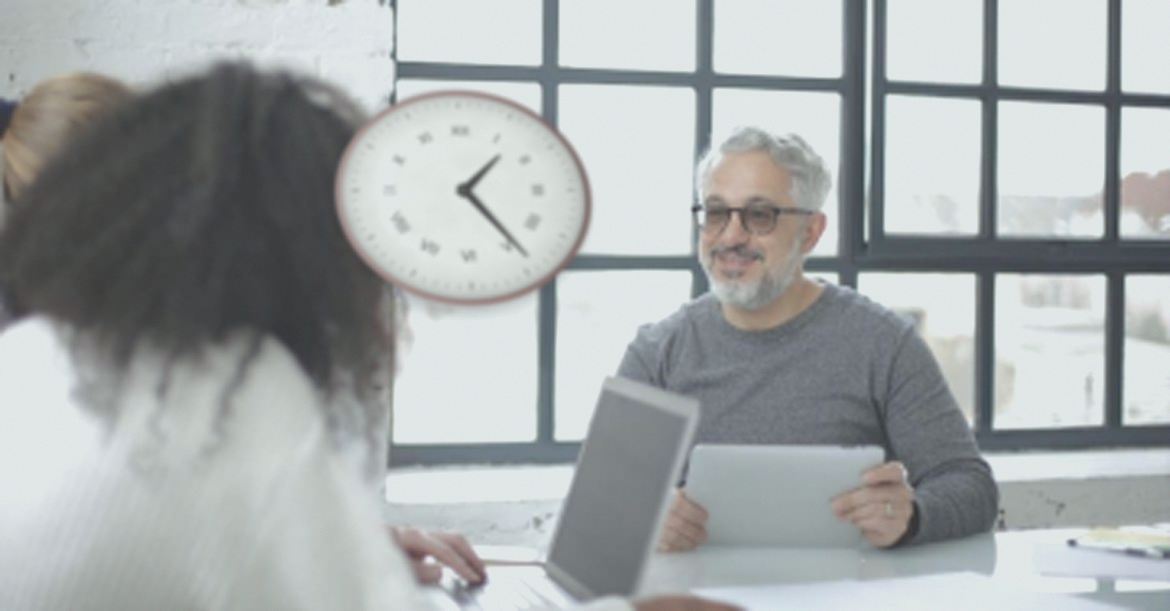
1:24
